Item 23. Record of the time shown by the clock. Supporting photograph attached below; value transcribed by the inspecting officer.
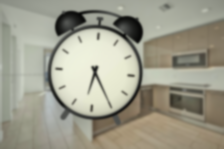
6:25
